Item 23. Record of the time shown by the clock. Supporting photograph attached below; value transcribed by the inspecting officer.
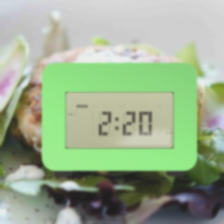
2:20
